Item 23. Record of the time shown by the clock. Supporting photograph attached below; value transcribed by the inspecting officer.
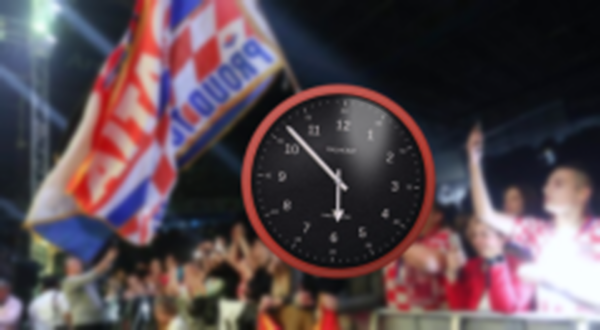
5:52
